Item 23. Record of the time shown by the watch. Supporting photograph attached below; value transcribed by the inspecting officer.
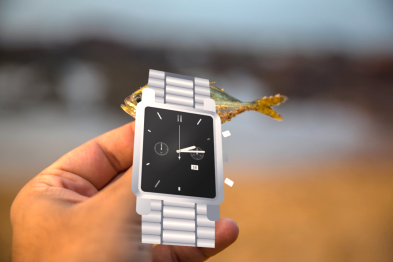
2:14
